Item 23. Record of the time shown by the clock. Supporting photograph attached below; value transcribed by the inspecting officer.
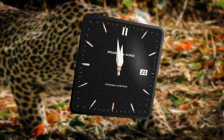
11:58
